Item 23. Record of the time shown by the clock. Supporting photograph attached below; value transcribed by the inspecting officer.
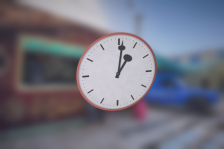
1:01
